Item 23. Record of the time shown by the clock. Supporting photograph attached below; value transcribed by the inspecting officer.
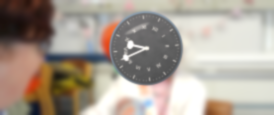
8:37
